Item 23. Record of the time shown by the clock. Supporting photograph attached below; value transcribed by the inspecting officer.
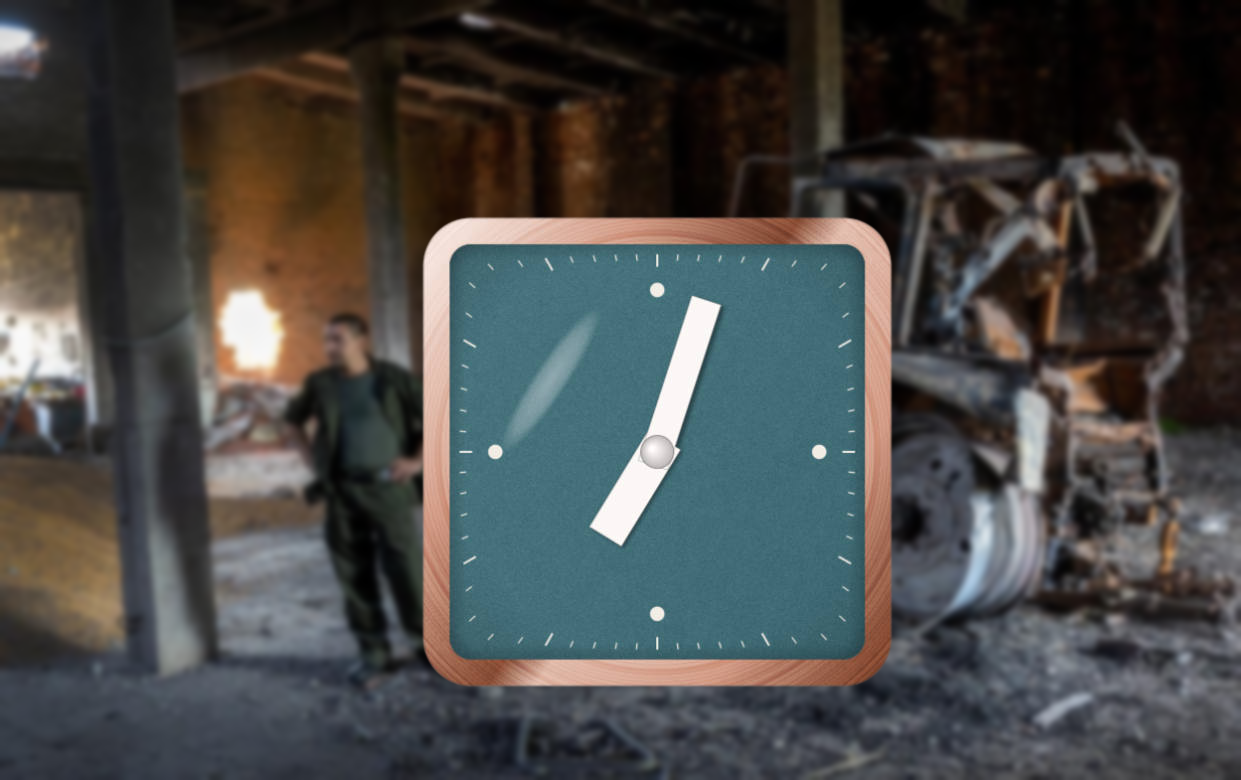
7:03
